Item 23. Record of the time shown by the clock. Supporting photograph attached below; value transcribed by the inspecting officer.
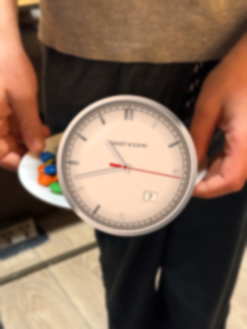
10:42:16
